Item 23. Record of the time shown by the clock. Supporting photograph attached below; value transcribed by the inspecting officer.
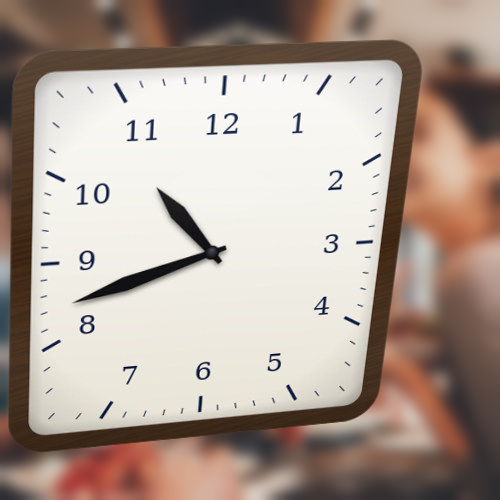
10:42
